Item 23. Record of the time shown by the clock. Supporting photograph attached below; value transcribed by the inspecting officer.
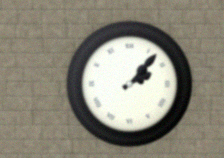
2:07
